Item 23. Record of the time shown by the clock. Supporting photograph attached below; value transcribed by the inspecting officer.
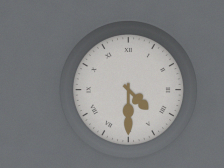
4:30
